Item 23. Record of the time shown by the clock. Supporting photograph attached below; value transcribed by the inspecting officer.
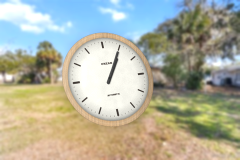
1:05
